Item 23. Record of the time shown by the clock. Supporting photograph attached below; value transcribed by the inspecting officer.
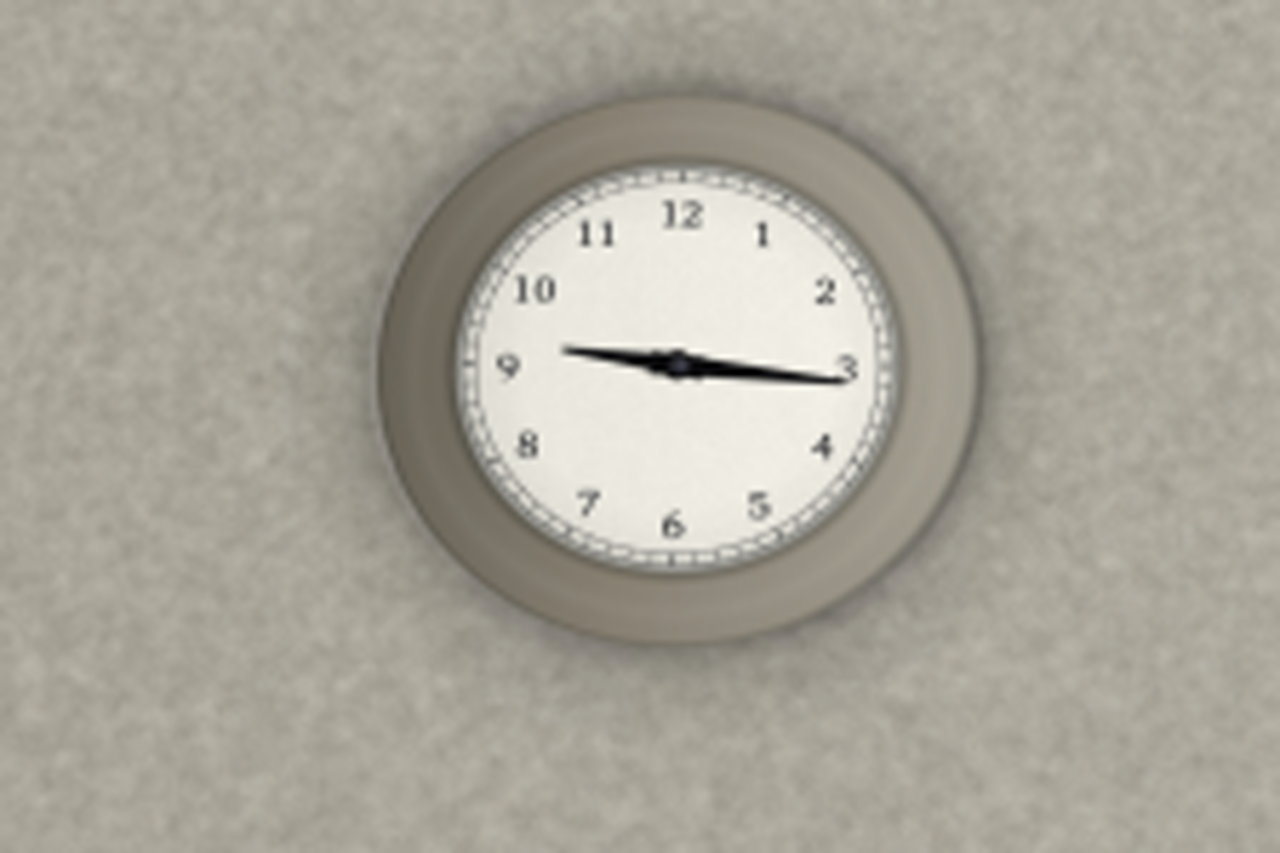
9:16
